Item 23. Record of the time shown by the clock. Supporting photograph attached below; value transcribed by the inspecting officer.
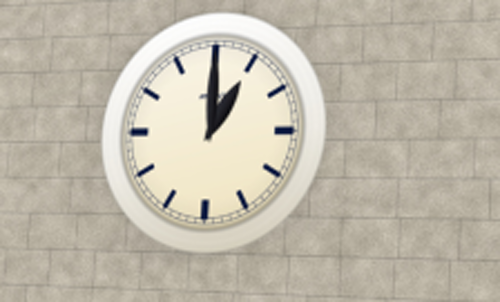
1:00
